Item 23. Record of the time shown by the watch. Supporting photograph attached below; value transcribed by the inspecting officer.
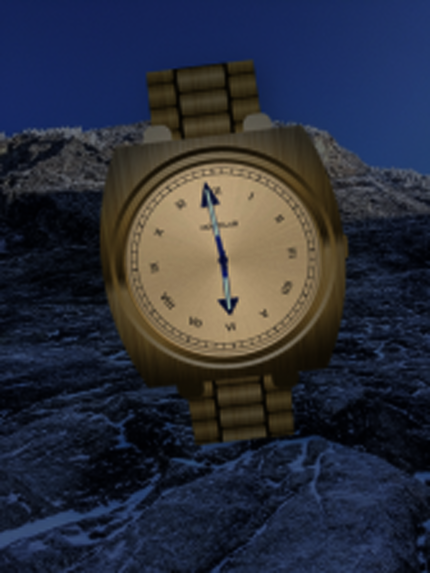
5:59
